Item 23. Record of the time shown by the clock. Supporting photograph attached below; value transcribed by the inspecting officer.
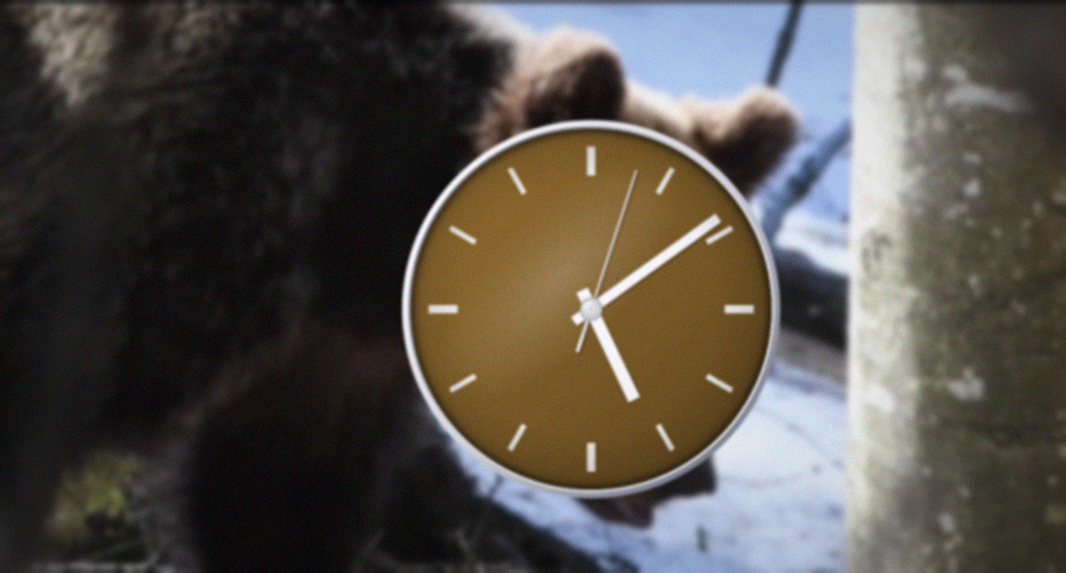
5:09:03
